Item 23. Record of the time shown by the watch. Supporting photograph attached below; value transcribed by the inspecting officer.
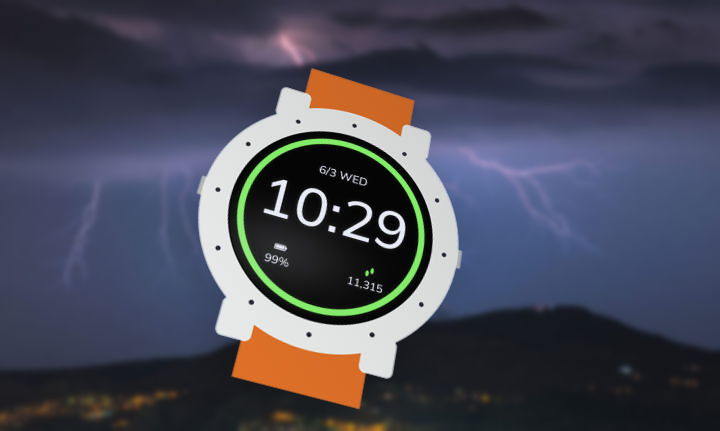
10:29
